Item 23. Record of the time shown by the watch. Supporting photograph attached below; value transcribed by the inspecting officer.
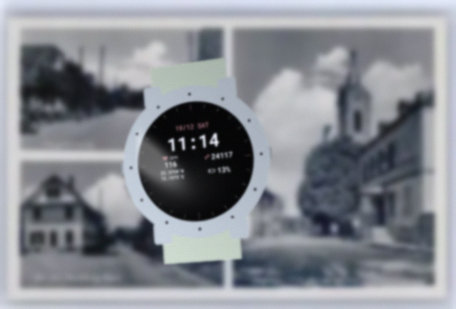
11:14
